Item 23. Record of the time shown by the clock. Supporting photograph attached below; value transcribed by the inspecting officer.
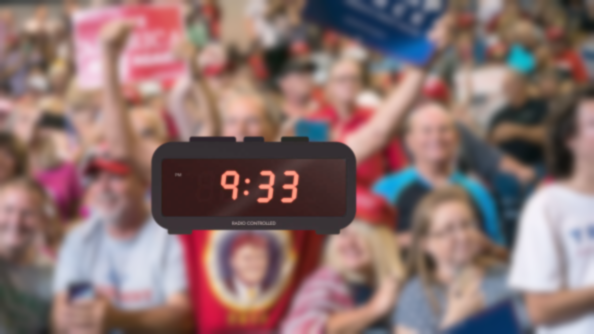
9:33
